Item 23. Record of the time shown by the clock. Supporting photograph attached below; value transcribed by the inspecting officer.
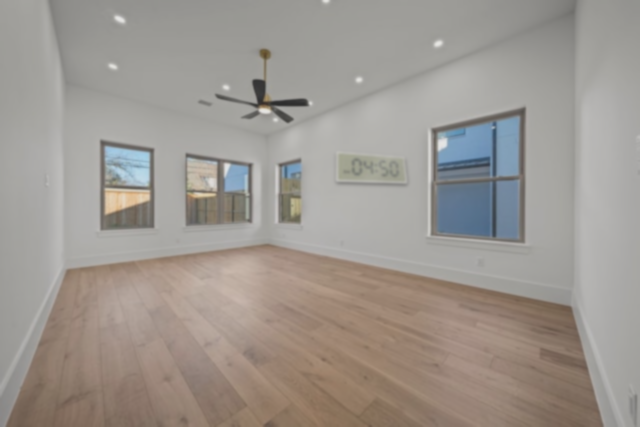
4:50
